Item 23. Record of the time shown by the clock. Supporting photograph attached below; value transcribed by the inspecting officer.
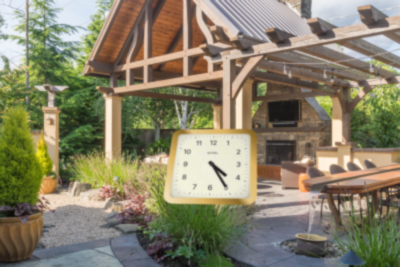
4:25
